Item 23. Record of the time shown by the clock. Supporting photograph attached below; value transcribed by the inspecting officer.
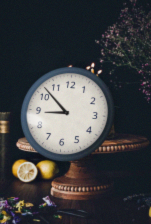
8:52
